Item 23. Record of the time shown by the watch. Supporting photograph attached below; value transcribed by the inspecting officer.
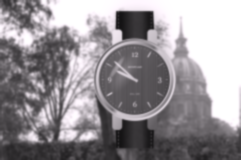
9:52
